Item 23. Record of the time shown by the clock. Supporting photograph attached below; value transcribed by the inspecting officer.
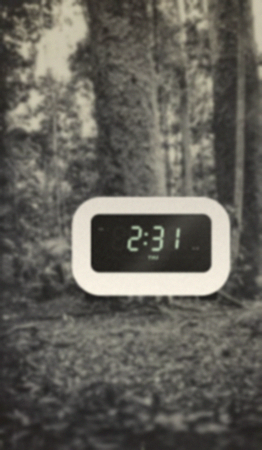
2:31
